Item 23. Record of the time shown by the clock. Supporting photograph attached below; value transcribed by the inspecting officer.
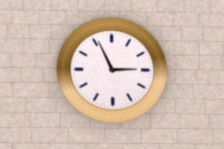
2:56
